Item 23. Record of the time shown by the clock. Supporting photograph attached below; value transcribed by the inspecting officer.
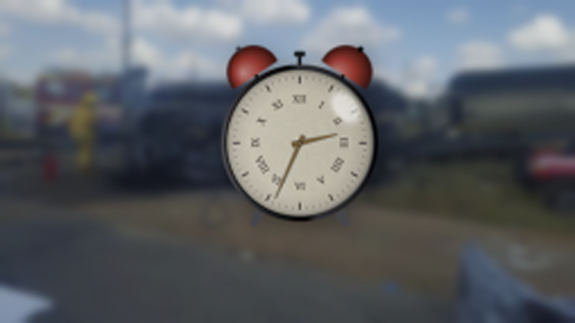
2:34
